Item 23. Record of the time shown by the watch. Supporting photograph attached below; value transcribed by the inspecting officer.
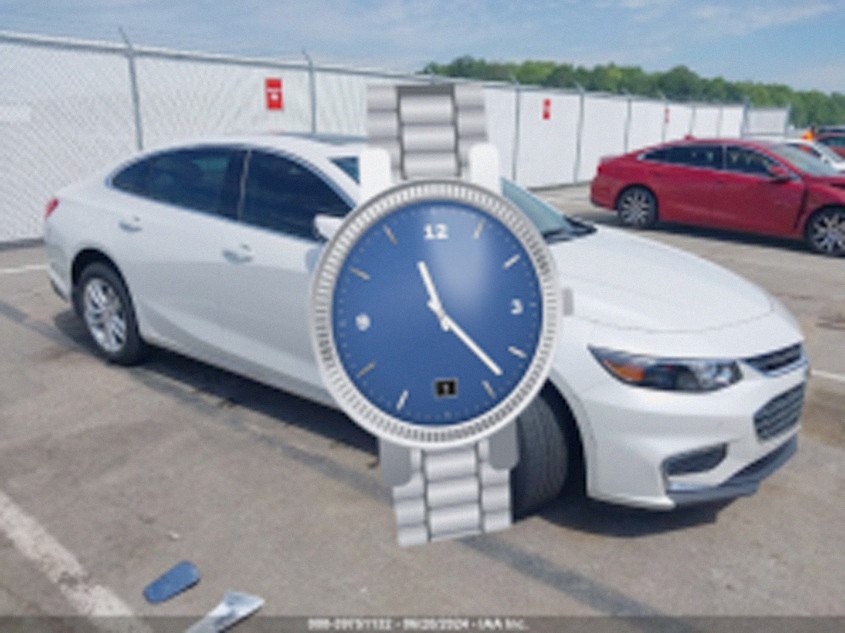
11:23
